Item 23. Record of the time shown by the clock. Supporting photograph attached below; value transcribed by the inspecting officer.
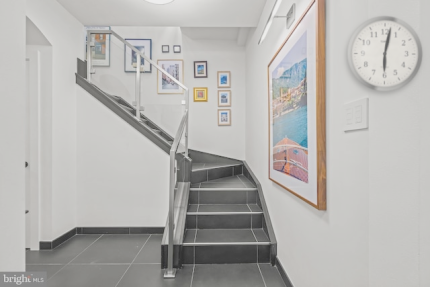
6:02
